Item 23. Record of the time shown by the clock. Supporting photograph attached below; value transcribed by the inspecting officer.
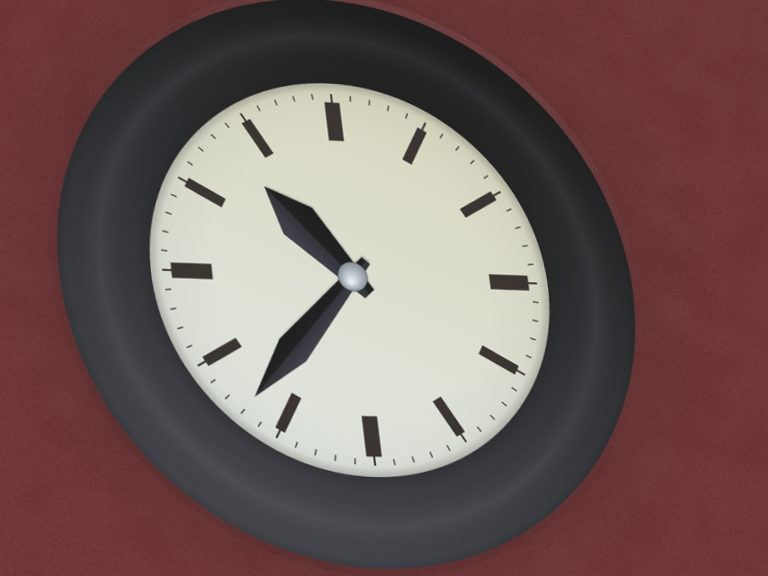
10:37
